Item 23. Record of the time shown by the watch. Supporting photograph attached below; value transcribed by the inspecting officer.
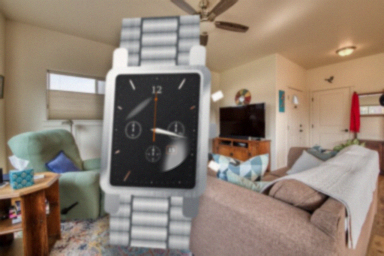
3:17
